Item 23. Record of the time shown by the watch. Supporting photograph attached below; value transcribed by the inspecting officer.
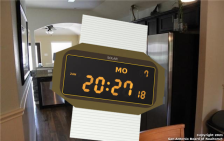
20:27:18
